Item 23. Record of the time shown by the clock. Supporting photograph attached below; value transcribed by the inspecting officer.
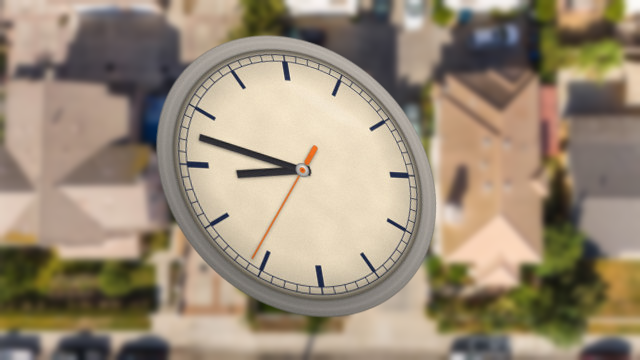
8:47:36
